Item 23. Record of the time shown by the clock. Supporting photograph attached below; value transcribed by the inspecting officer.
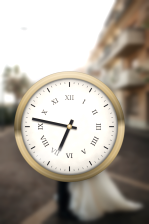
6:47
